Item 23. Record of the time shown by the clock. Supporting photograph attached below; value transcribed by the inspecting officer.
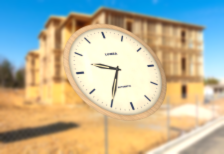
9:35
